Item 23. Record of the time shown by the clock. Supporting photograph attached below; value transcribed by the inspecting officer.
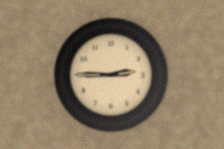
2:45
